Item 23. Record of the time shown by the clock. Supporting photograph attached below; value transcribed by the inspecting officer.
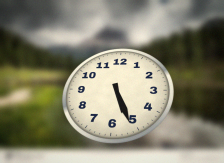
5:26
